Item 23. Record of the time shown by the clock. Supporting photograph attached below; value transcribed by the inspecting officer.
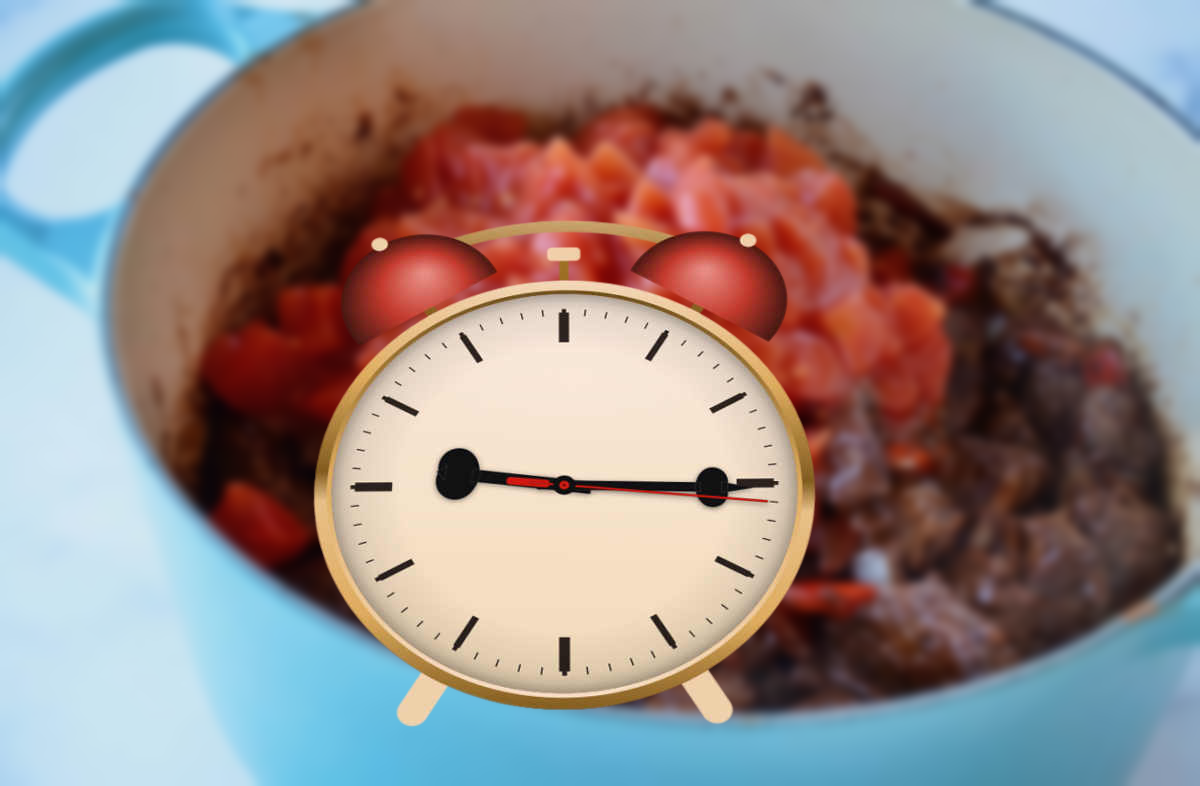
9:15:16
